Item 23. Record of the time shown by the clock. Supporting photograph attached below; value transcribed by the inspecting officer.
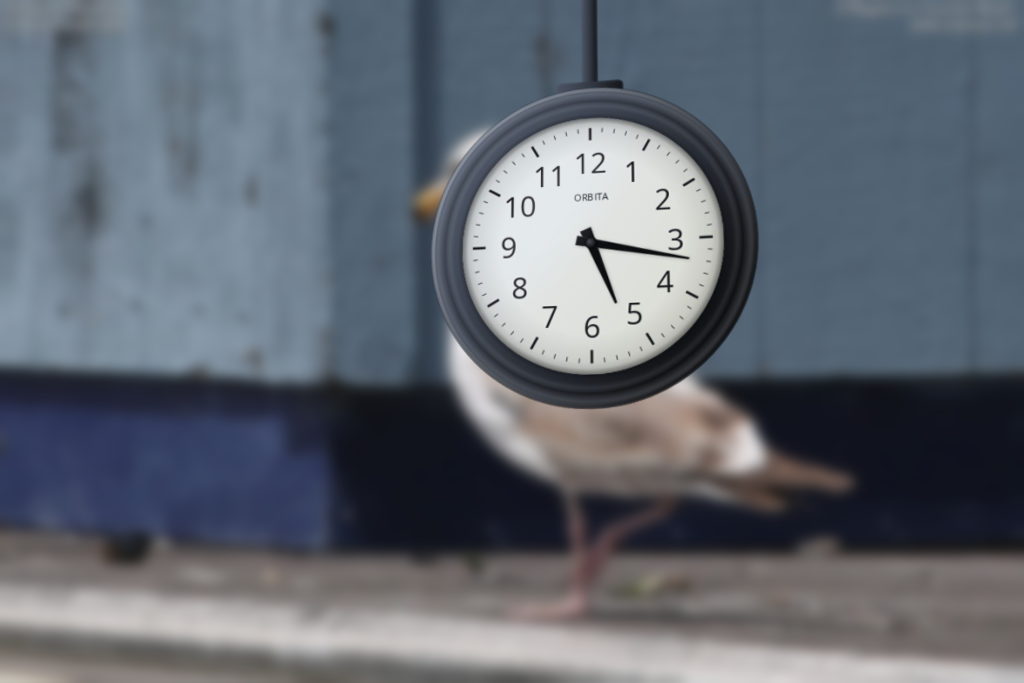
5:17
